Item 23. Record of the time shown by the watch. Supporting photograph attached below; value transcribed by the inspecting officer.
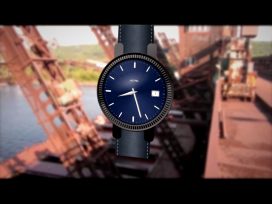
8:27
